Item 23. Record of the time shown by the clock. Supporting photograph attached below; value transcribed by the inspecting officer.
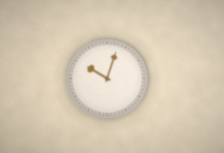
10:03
